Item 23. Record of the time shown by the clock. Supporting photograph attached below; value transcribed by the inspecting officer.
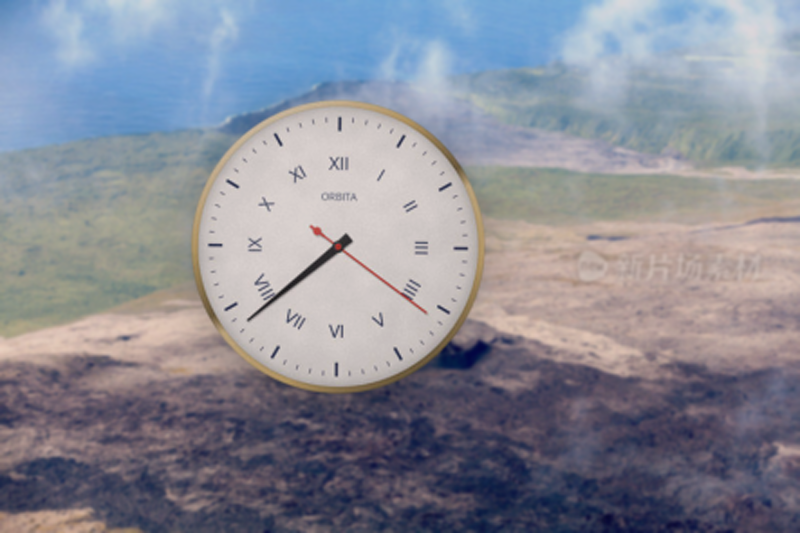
7:38:21
